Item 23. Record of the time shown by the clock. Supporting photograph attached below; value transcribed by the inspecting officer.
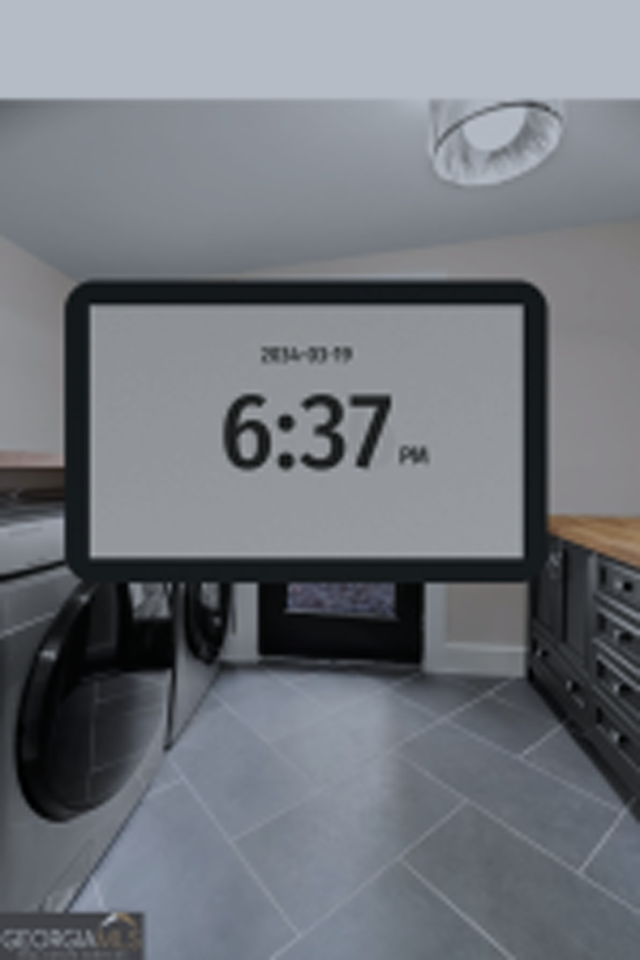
6:37
